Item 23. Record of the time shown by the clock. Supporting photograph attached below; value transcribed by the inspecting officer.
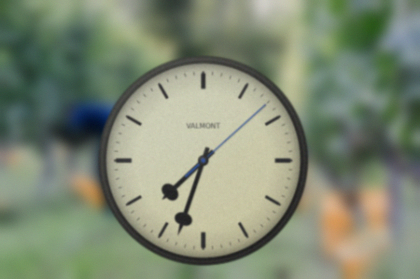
7:33:08
